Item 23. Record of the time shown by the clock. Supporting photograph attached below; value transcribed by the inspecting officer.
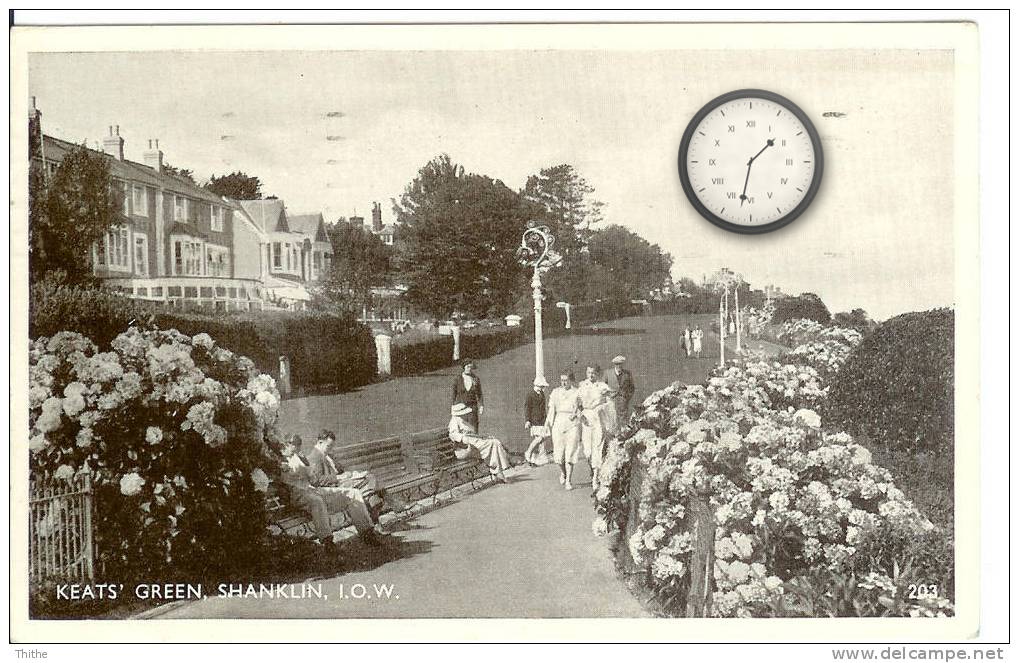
1:32
